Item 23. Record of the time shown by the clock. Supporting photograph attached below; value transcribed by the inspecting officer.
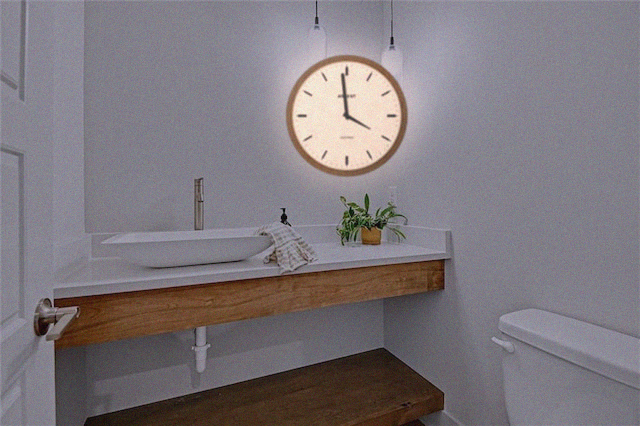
3:59
